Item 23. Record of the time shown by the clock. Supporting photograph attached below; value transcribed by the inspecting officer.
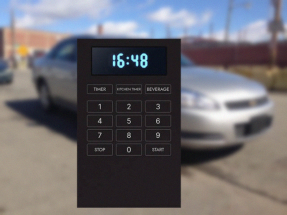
16:48
